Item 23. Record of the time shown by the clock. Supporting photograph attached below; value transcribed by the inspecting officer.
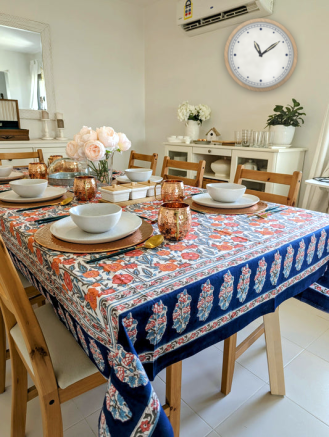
11:09
